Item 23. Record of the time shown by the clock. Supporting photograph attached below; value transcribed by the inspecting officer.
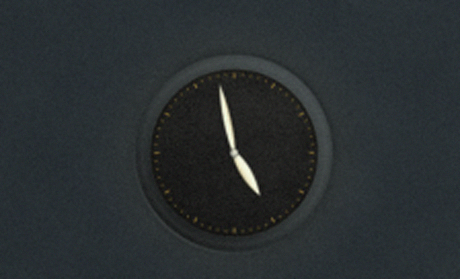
4:58
